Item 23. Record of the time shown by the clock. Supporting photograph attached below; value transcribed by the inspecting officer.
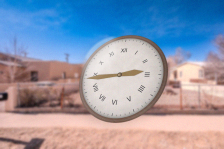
2:44
